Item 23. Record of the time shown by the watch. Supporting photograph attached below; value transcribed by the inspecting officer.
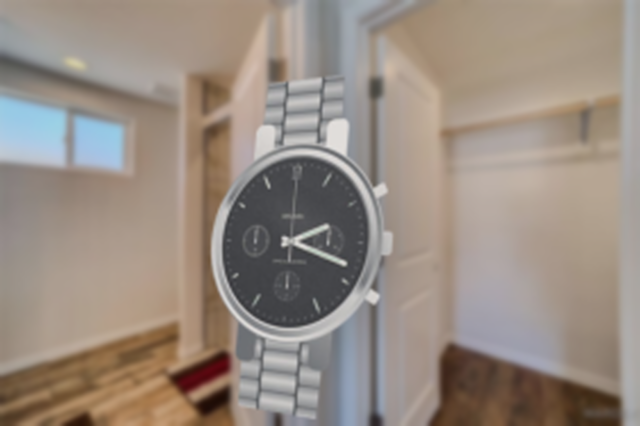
2:18
